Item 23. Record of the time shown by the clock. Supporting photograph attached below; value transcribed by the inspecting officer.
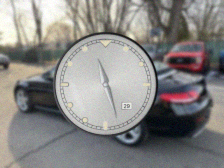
11:27
